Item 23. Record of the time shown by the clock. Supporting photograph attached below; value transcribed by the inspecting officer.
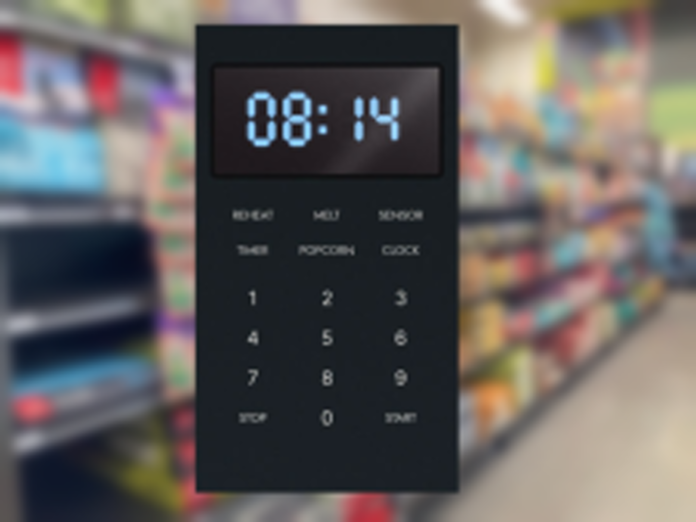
8:14
